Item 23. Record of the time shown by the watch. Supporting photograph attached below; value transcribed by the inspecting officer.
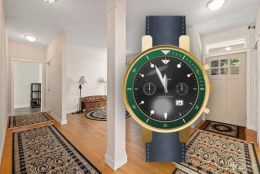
11:56
